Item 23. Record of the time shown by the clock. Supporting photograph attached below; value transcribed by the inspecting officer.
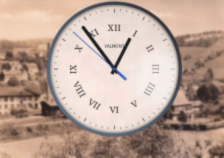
12:53:52
